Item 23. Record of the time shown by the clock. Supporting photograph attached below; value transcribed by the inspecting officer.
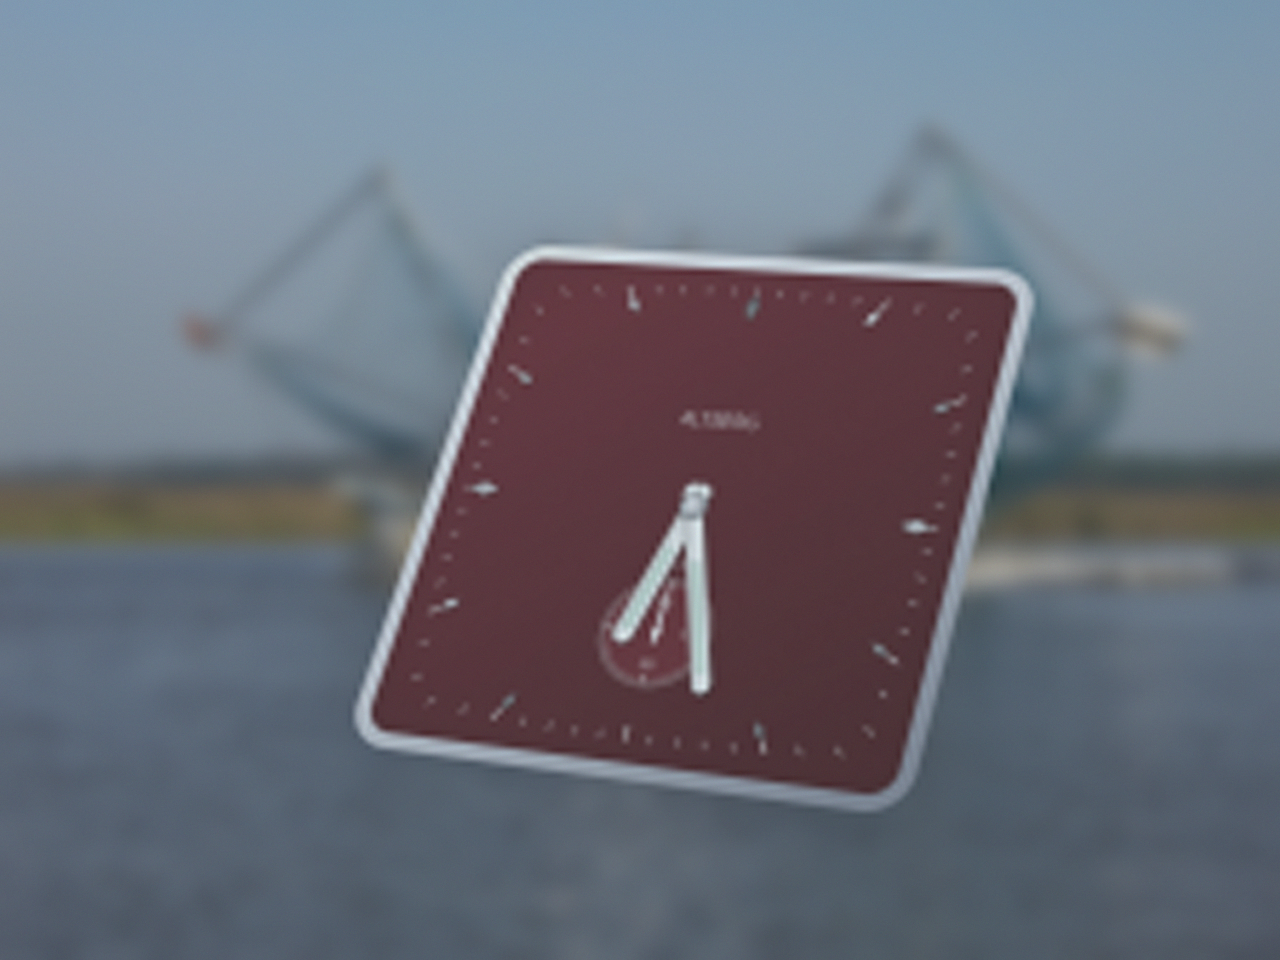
6:27
